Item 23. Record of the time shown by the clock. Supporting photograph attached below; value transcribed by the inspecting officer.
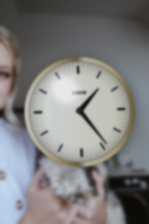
1:24
